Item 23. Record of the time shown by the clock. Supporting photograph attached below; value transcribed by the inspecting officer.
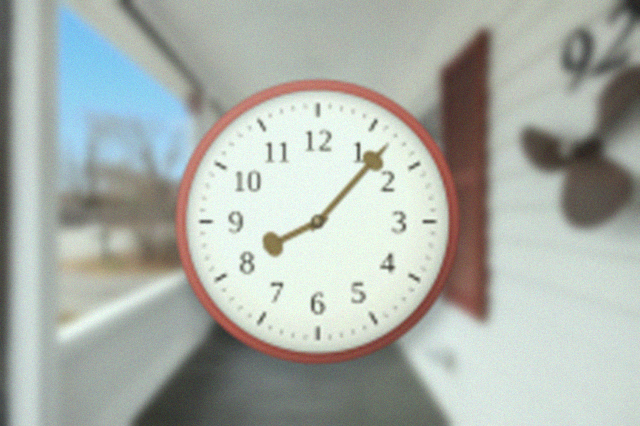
8:07
